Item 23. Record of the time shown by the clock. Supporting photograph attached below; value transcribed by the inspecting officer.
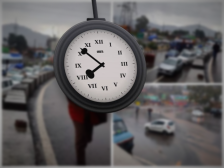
7:52
